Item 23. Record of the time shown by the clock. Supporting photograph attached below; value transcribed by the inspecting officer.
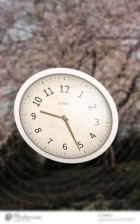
9:26
